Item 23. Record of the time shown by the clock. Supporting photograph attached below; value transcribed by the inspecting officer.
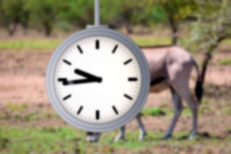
9:44
